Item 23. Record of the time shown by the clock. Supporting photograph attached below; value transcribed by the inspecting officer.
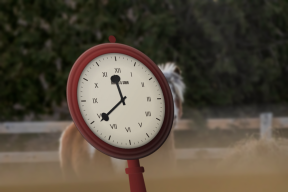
11:39
